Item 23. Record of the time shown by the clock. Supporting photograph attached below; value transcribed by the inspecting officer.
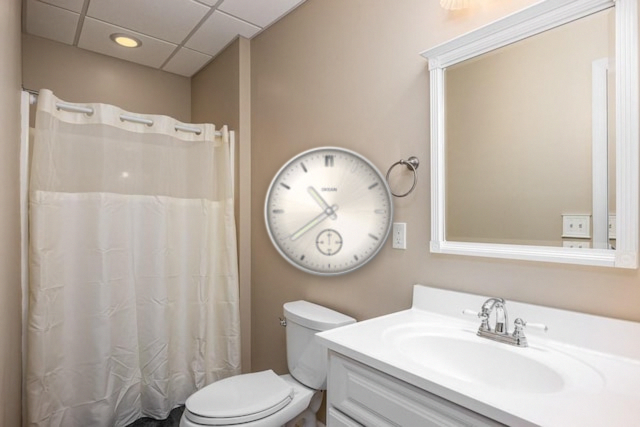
10:39
